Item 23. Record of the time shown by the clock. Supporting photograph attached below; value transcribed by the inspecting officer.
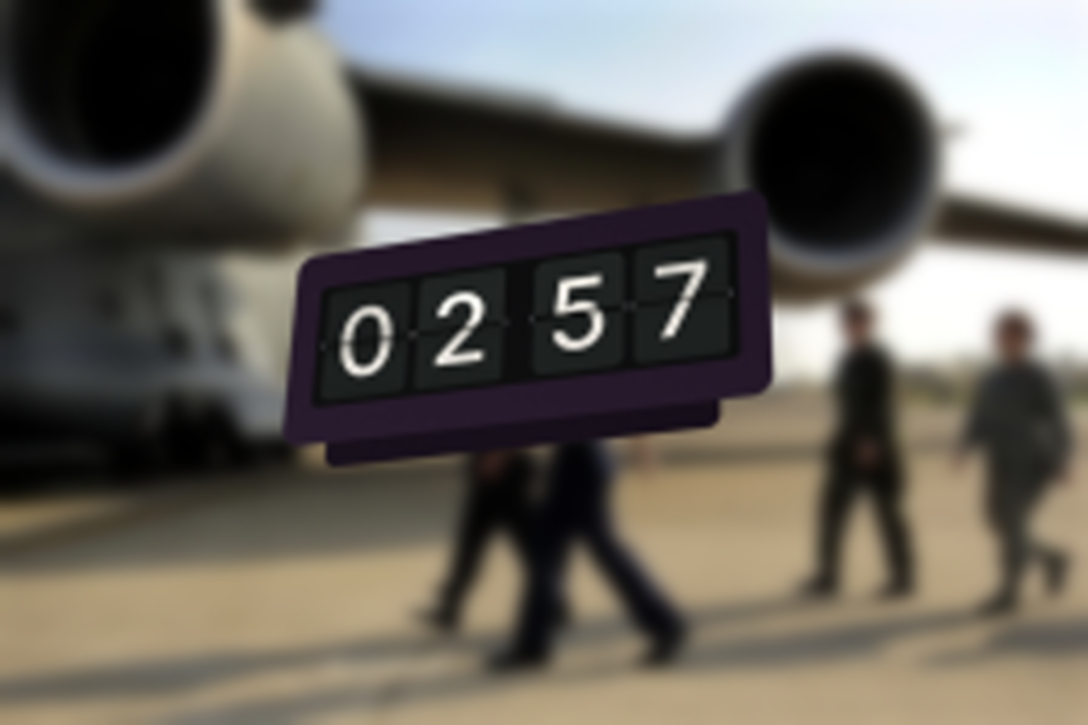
2:57
